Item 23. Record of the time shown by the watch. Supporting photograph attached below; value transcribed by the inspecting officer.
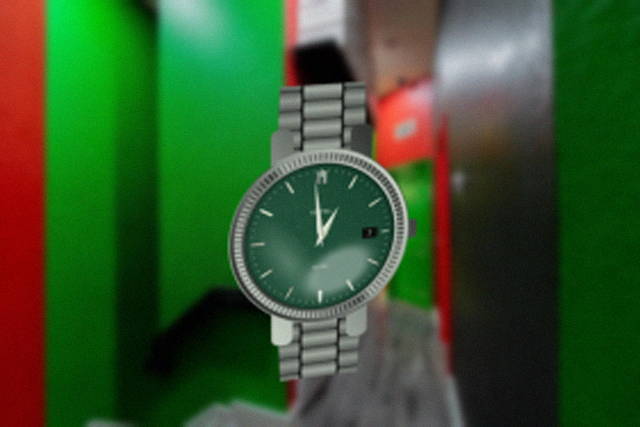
12:59
